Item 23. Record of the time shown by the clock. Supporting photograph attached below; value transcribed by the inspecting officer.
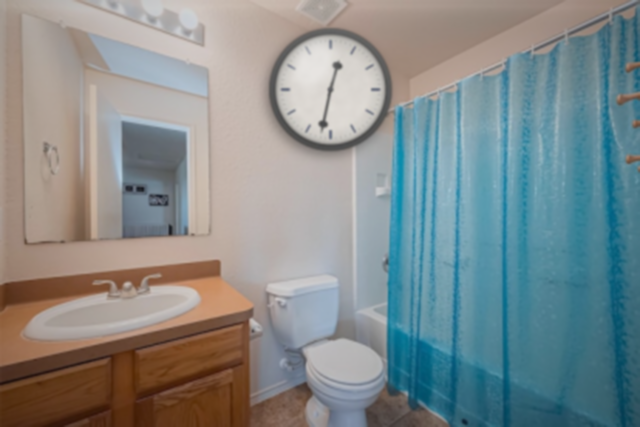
12:32
